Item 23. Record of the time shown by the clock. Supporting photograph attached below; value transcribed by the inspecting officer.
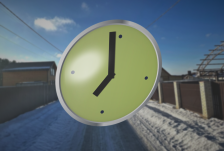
6:58
